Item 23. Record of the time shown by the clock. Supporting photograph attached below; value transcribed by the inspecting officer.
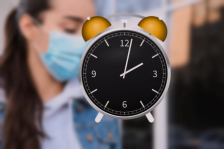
2:02
